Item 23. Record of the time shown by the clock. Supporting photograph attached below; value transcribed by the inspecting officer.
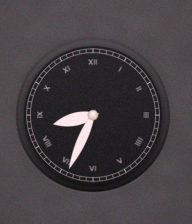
8:34
